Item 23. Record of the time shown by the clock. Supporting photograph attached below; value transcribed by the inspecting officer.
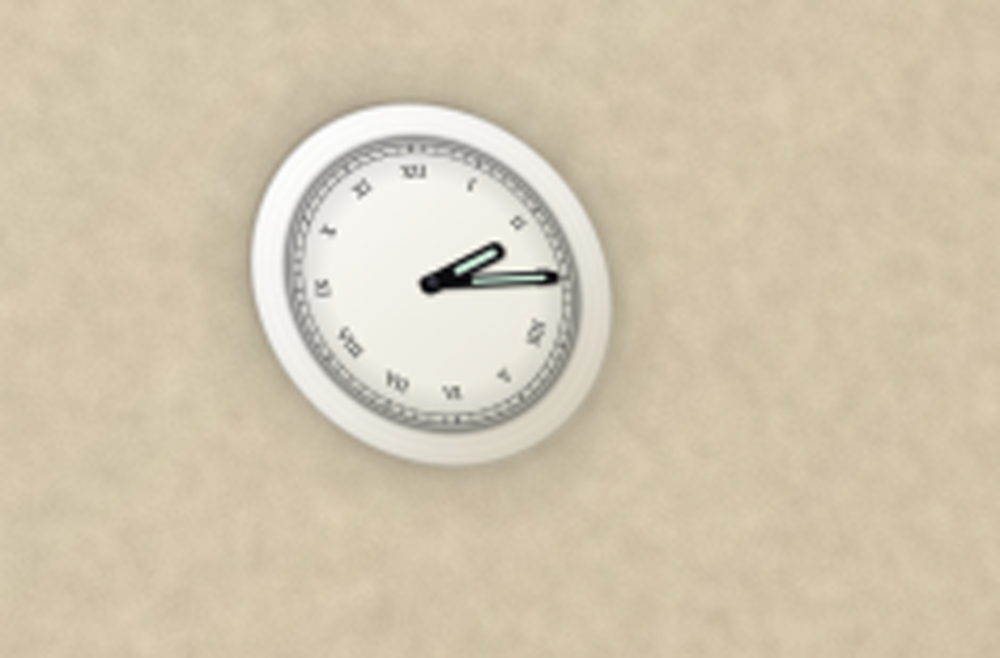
2:15
